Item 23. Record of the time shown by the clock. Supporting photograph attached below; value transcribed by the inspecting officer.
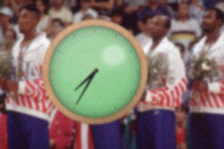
7:35
